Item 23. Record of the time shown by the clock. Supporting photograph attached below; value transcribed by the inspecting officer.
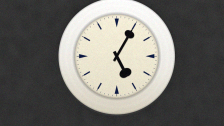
5:05
